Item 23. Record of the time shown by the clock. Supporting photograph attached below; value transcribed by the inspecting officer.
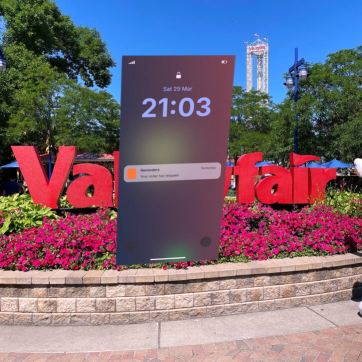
21:03
